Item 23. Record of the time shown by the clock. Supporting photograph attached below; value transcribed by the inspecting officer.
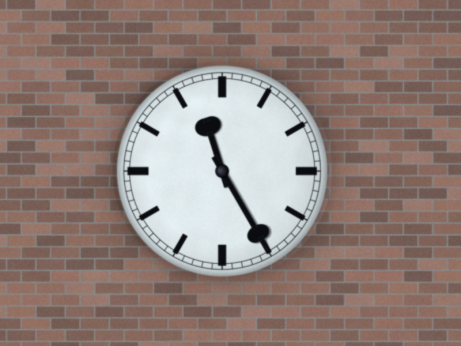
11:25
